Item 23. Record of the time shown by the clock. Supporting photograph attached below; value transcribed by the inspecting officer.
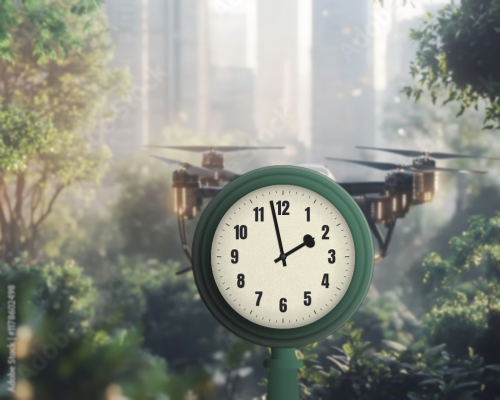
1:58
